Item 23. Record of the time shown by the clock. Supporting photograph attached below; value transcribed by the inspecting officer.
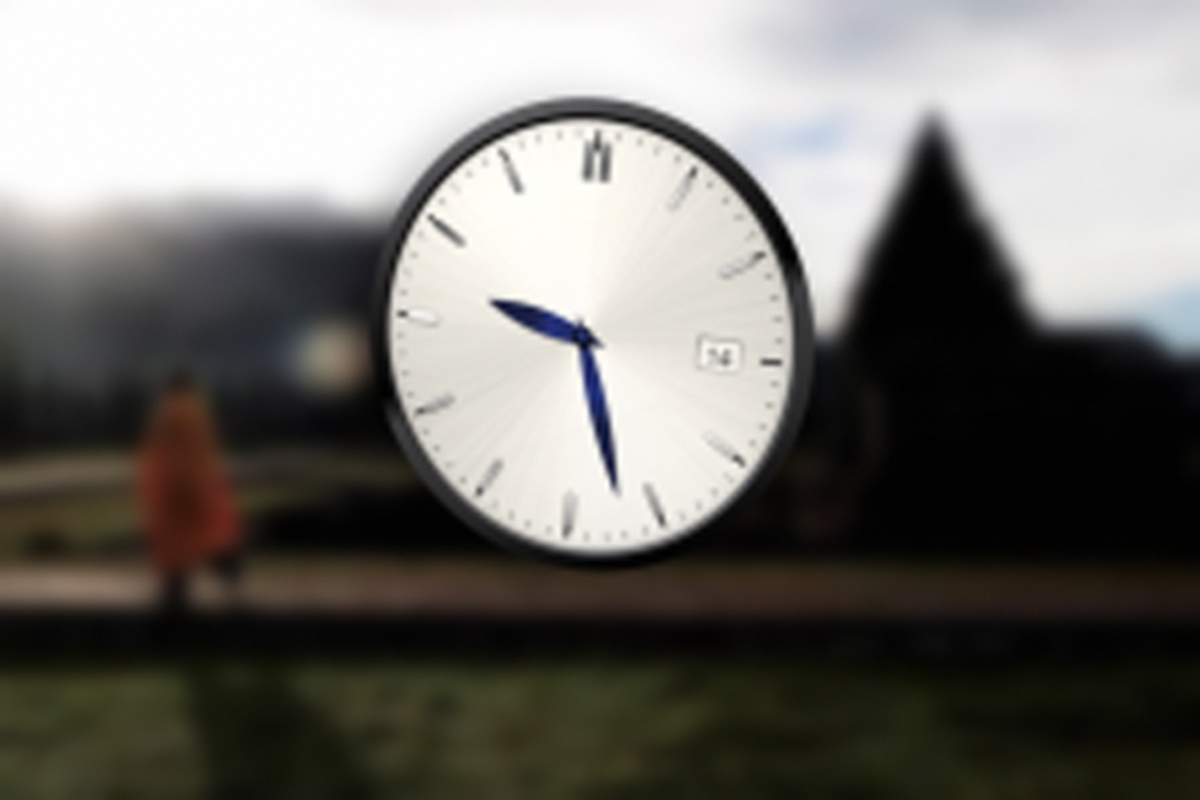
9:27
